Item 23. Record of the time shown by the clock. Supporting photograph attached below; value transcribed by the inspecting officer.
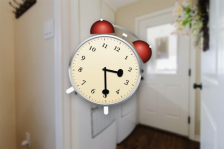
2:25
